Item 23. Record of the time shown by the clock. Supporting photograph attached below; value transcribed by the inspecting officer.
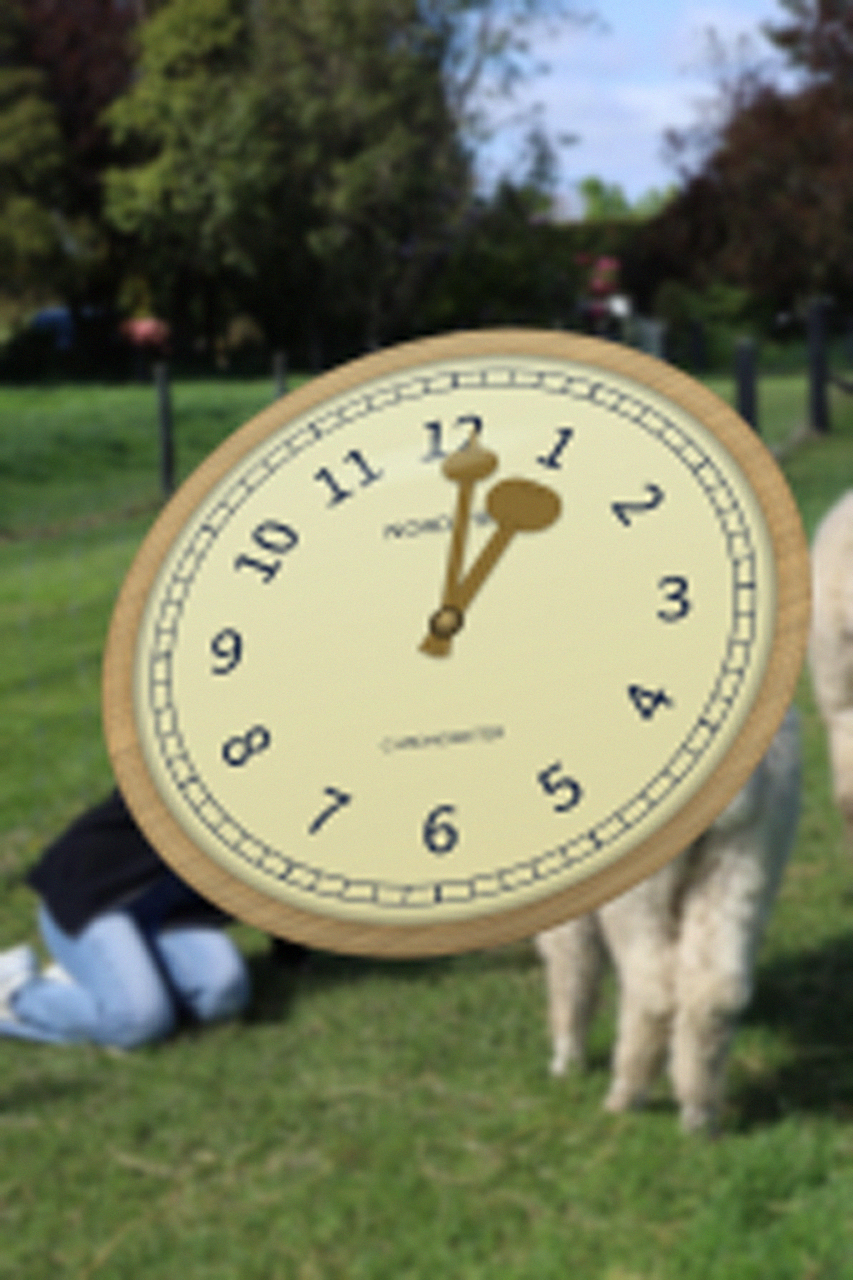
1:01
